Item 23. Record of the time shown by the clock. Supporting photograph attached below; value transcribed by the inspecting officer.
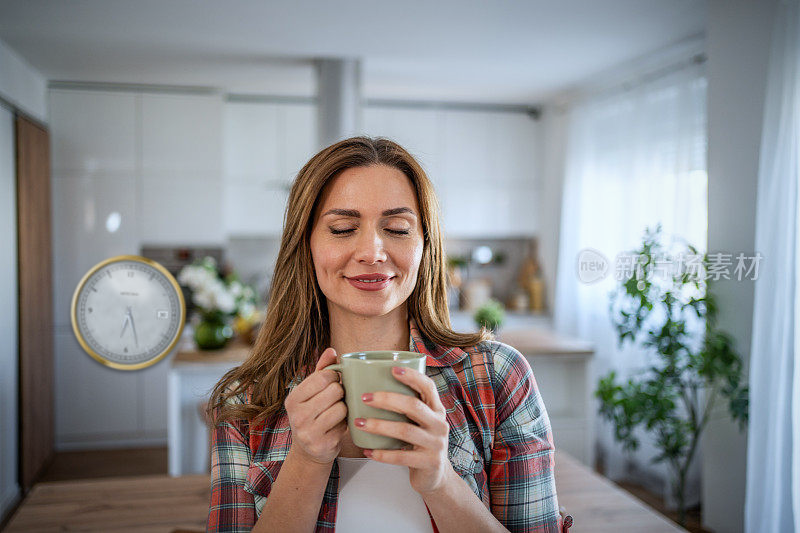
6:27
